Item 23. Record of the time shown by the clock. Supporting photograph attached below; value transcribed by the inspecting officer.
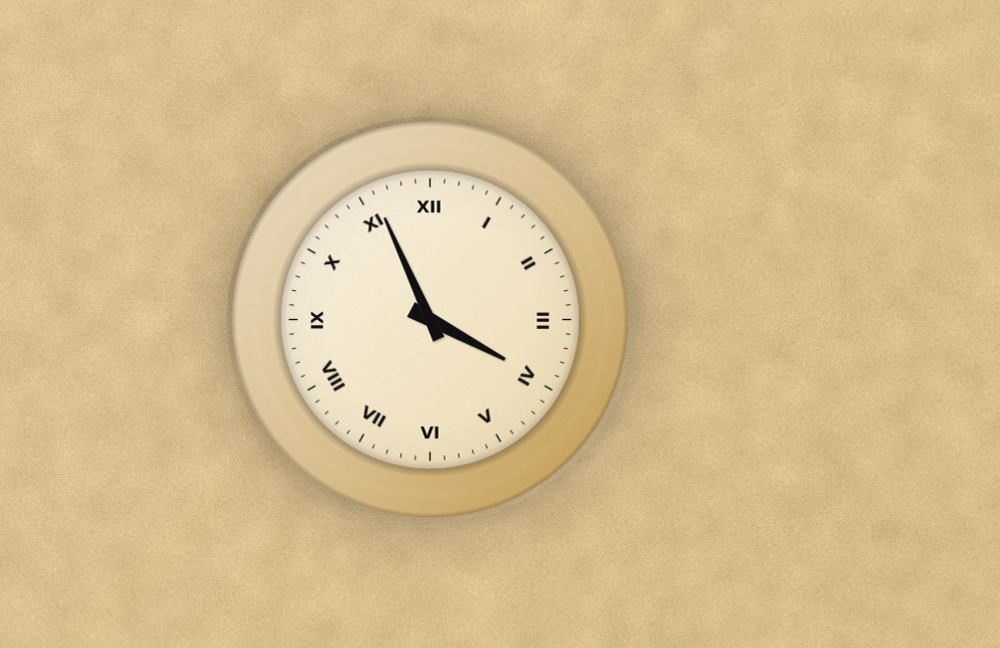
3:56
